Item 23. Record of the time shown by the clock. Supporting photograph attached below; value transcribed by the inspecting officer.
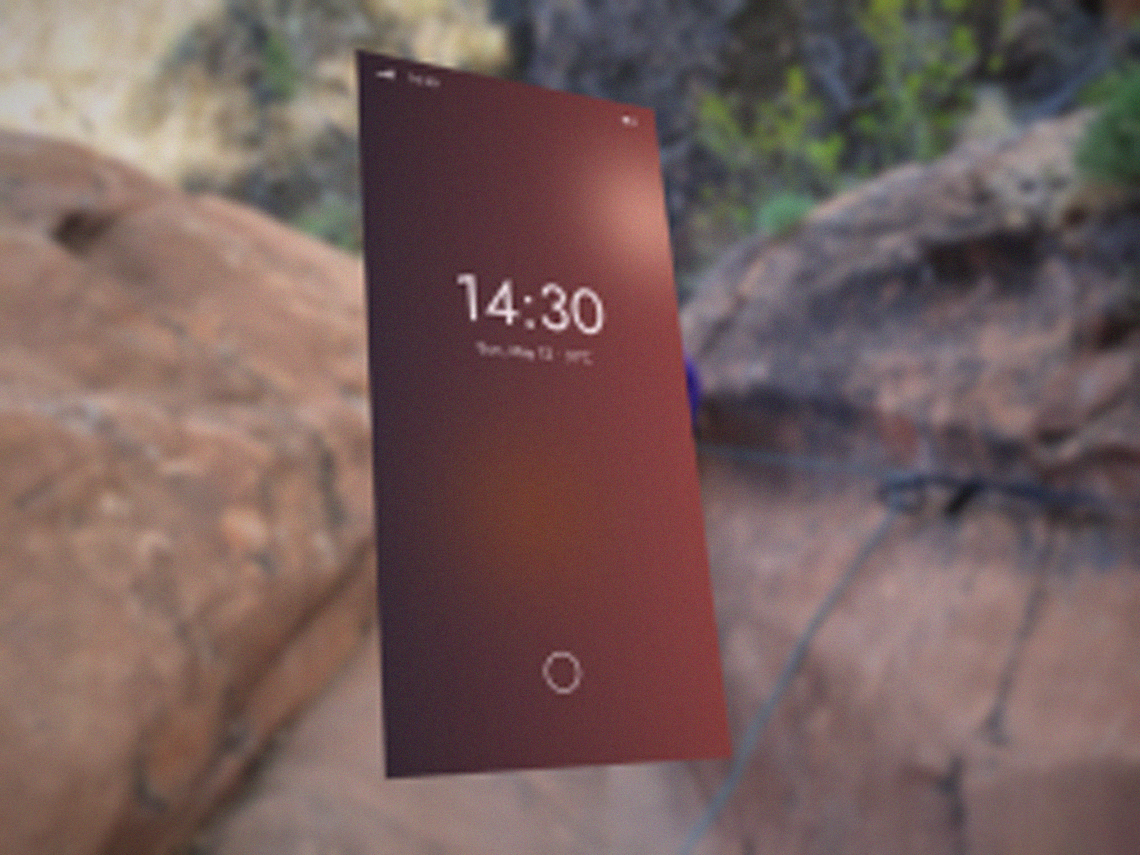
14:30
